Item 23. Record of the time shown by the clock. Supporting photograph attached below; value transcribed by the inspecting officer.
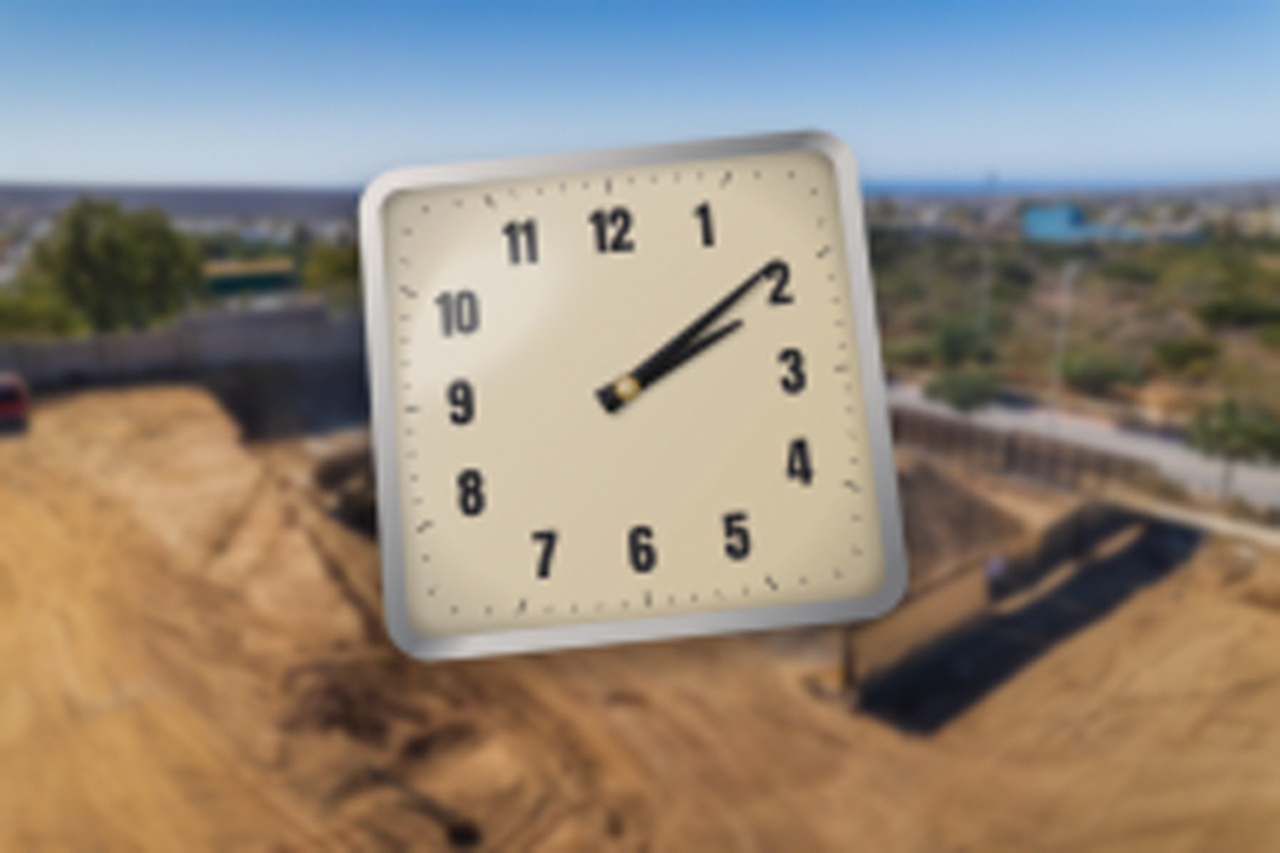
2:09
